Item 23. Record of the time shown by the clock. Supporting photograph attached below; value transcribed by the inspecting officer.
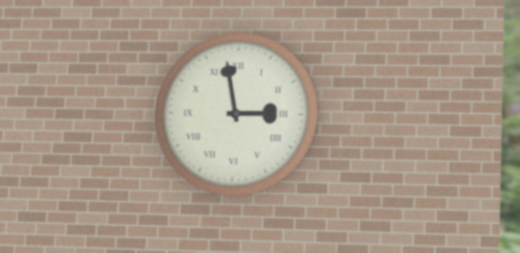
2:58
